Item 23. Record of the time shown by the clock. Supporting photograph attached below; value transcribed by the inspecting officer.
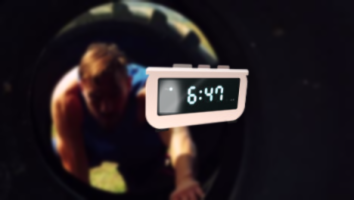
6:47
